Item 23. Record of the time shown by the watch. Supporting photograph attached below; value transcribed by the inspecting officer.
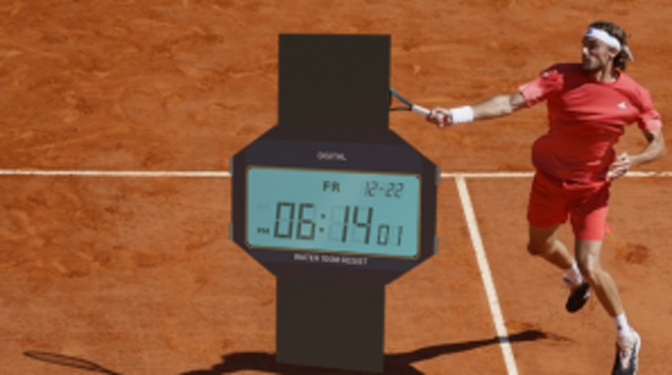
6:14:01
